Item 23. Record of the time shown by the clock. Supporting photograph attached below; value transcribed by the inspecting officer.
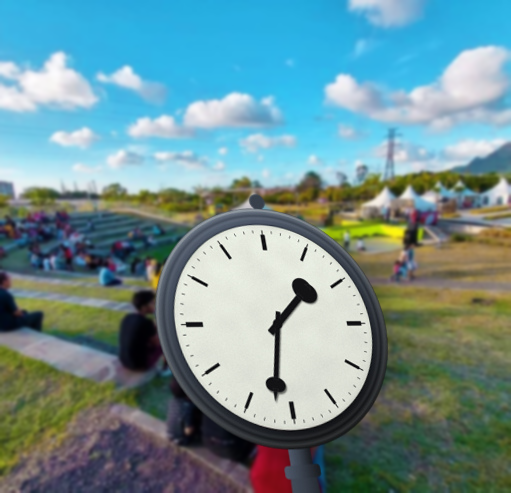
1:32
